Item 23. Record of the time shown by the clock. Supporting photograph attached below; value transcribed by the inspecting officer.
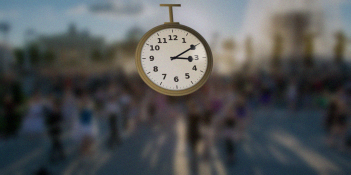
3:10
